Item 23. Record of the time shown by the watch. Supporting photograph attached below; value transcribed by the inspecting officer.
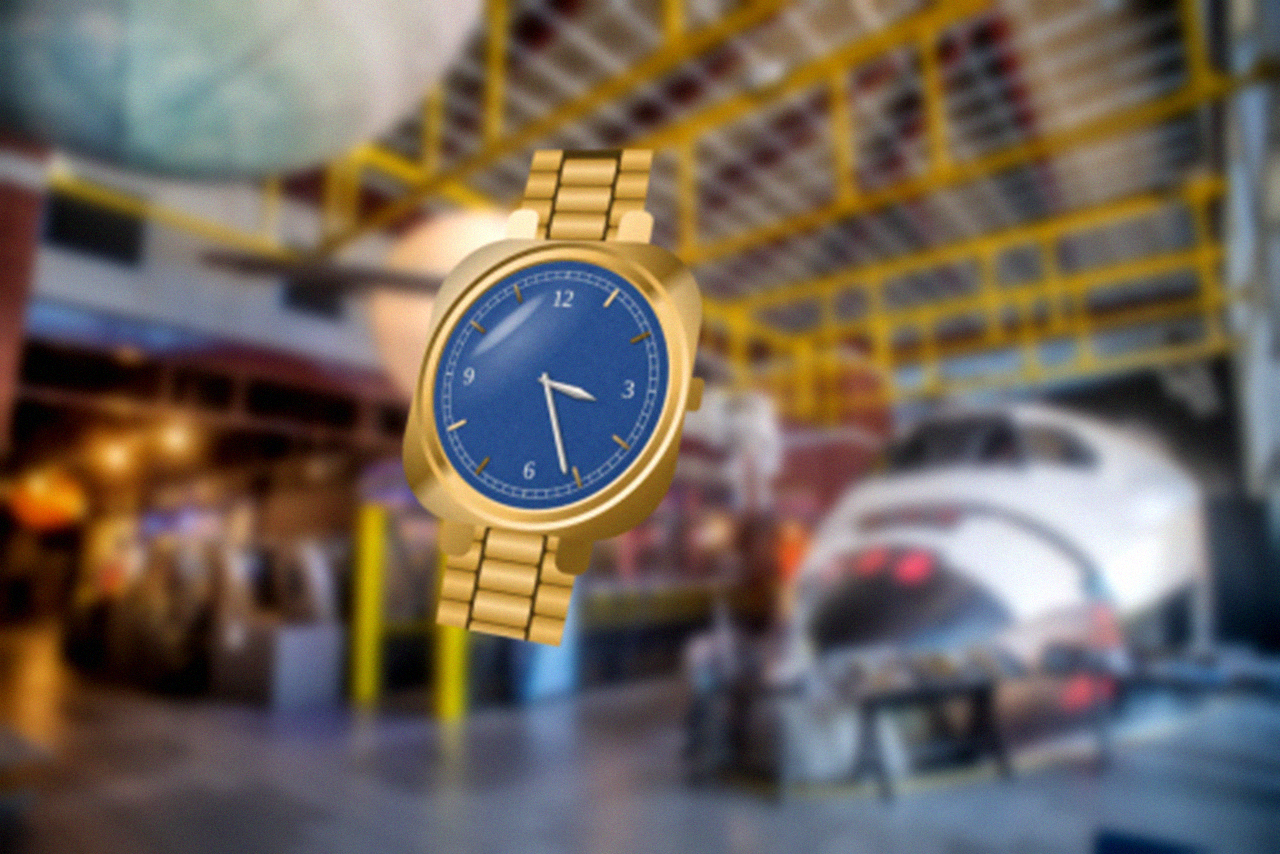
3:26
